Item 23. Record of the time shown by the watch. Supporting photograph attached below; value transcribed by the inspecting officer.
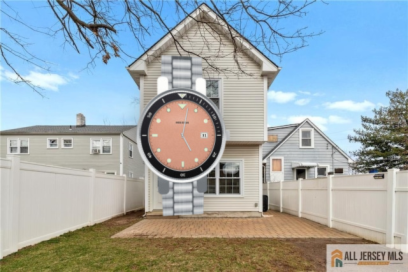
5:02
